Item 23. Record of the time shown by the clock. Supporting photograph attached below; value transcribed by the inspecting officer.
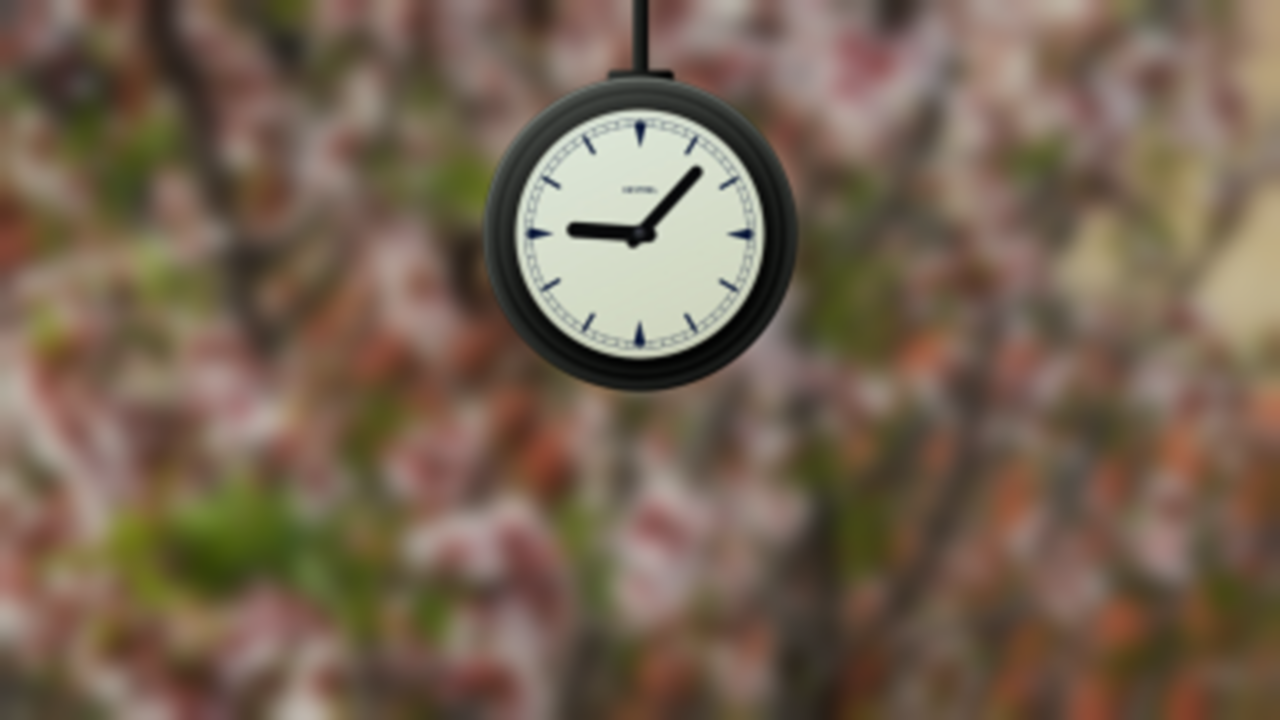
9:07
